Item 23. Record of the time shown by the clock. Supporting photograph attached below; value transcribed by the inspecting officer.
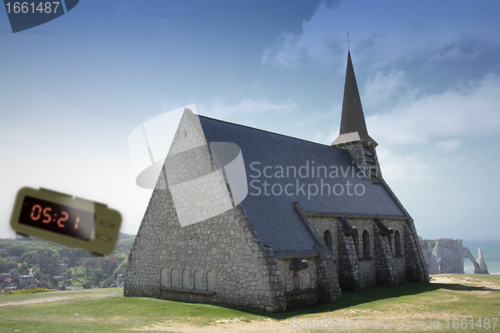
5:21
